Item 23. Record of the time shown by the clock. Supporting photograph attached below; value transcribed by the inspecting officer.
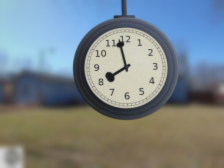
7:58
